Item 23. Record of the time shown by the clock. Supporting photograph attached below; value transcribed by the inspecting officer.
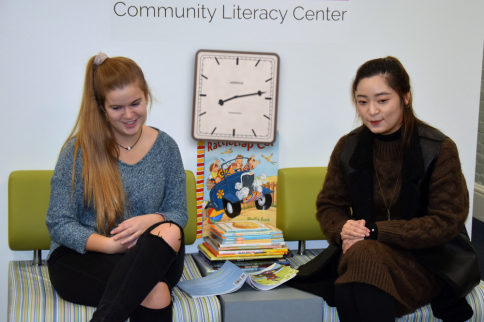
8:13
